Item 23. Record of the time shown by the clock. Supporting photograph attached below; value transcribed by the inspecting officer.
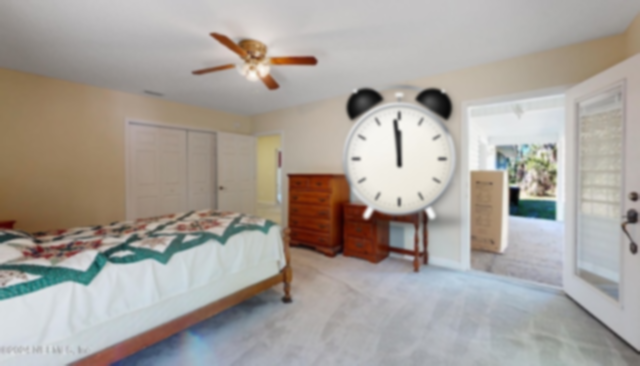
11:59
